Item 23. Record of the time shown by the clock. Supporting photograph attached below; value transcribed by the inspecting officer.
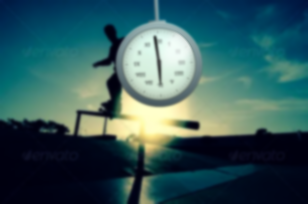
5:59
